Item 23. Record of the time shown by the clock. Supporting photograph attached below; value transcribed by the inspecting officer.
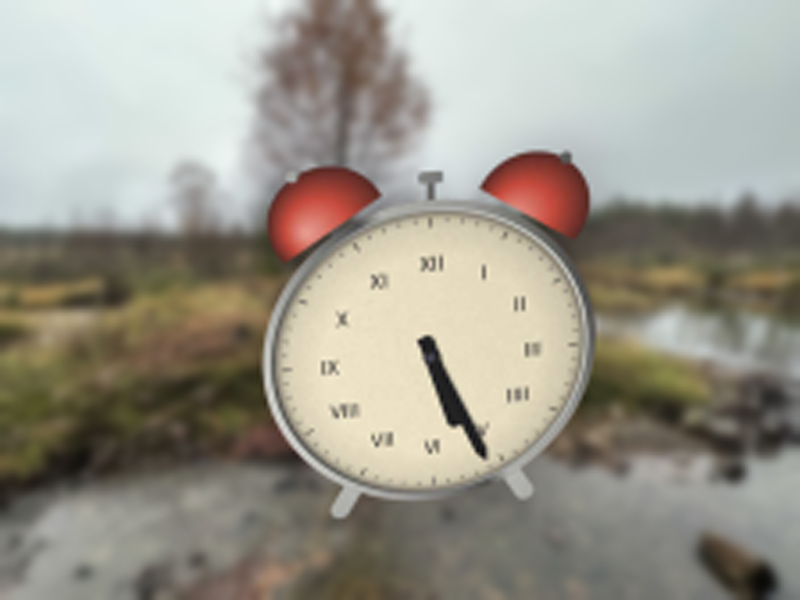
5:26
